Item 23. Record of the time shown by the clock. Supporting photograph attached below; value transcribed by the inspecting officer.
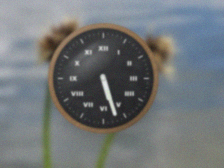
5:27
